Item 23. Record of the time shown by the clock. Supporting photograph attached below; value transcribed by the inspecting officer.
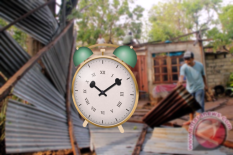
10:09
